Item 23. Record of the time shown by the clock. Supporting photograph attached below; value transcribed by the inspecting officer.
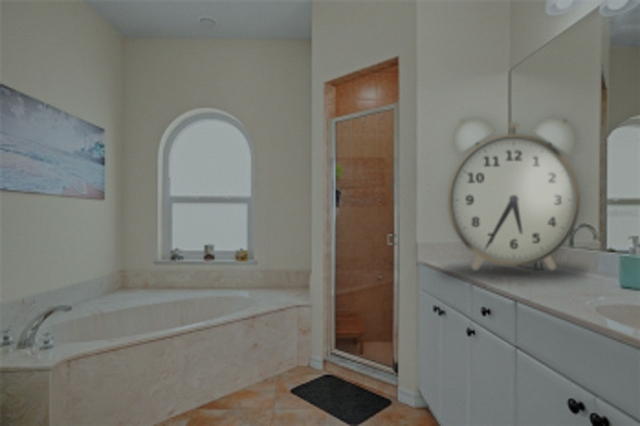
5:35
